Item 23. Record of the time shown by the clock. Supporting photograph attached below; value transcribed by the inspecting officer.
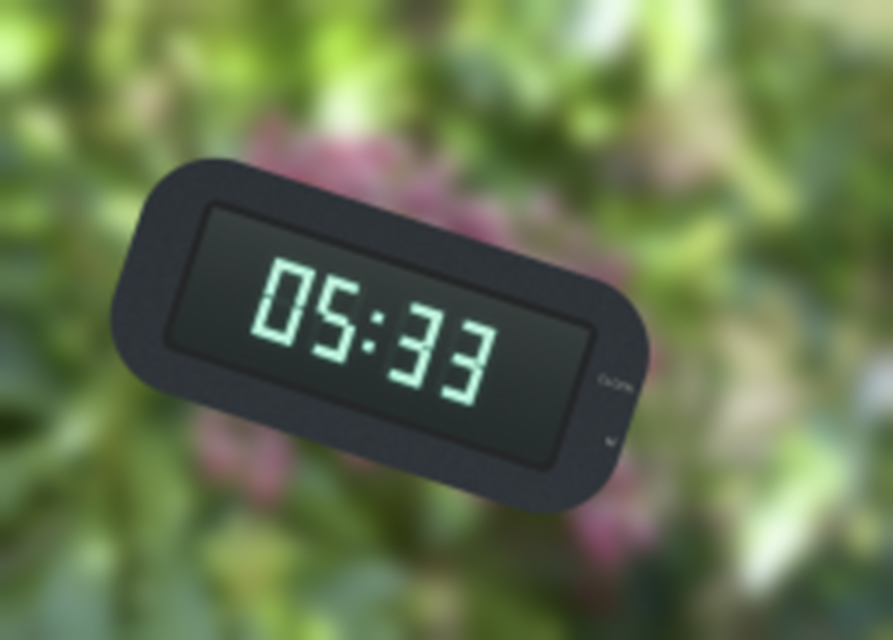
5:33
